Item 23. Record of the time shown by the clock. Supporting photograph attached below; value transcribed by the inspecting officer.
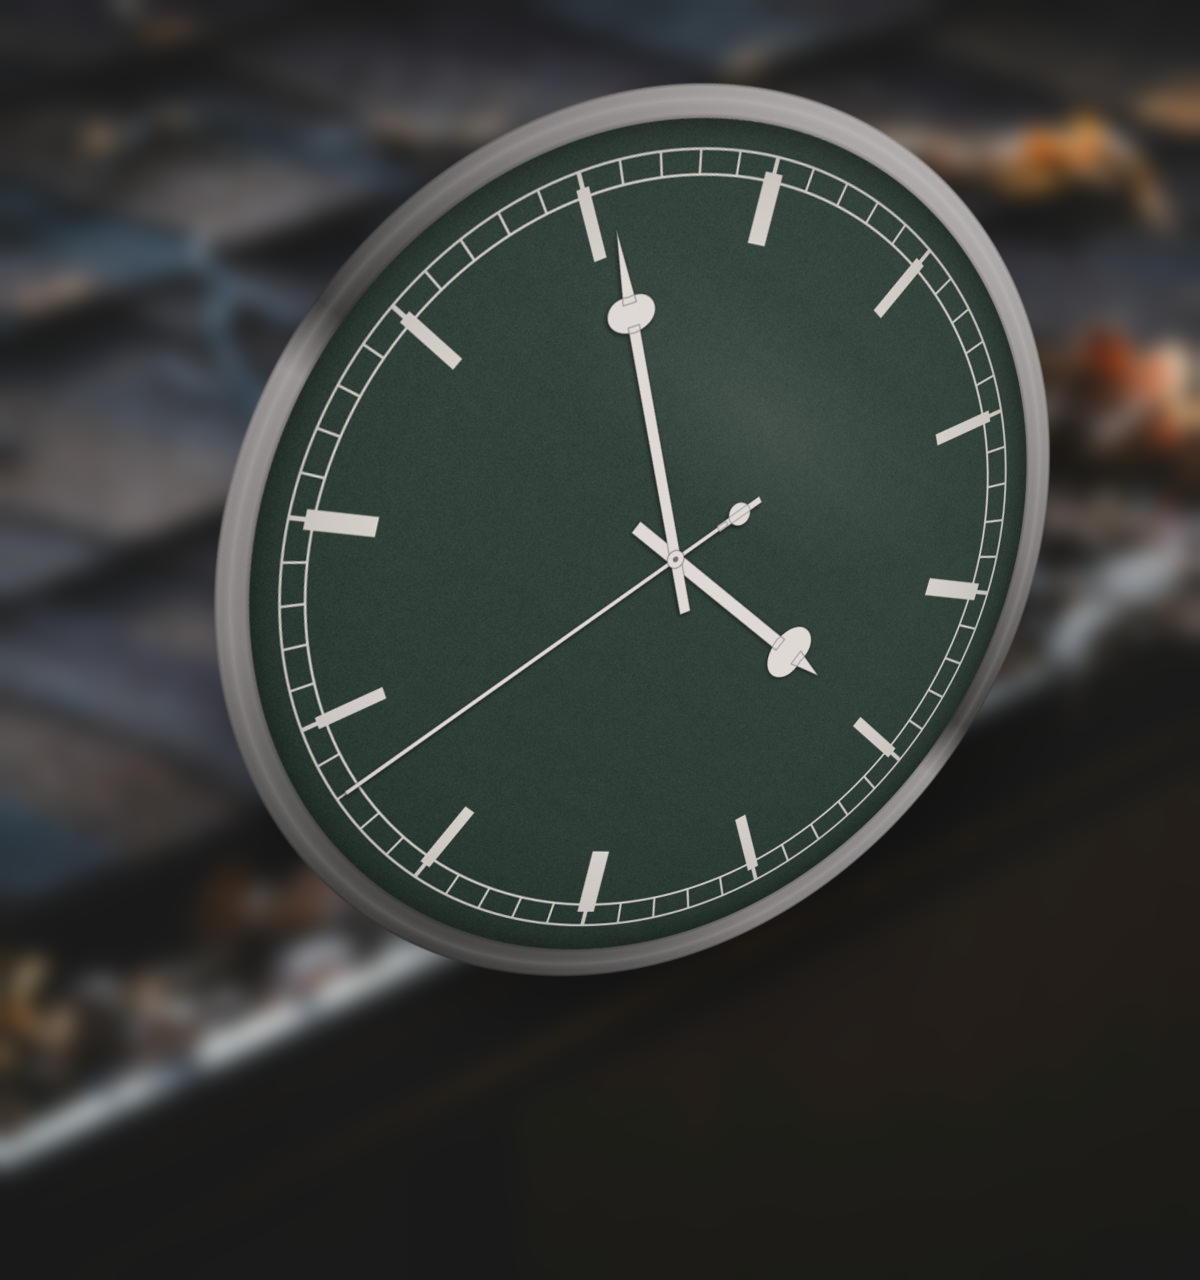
3:55:38
